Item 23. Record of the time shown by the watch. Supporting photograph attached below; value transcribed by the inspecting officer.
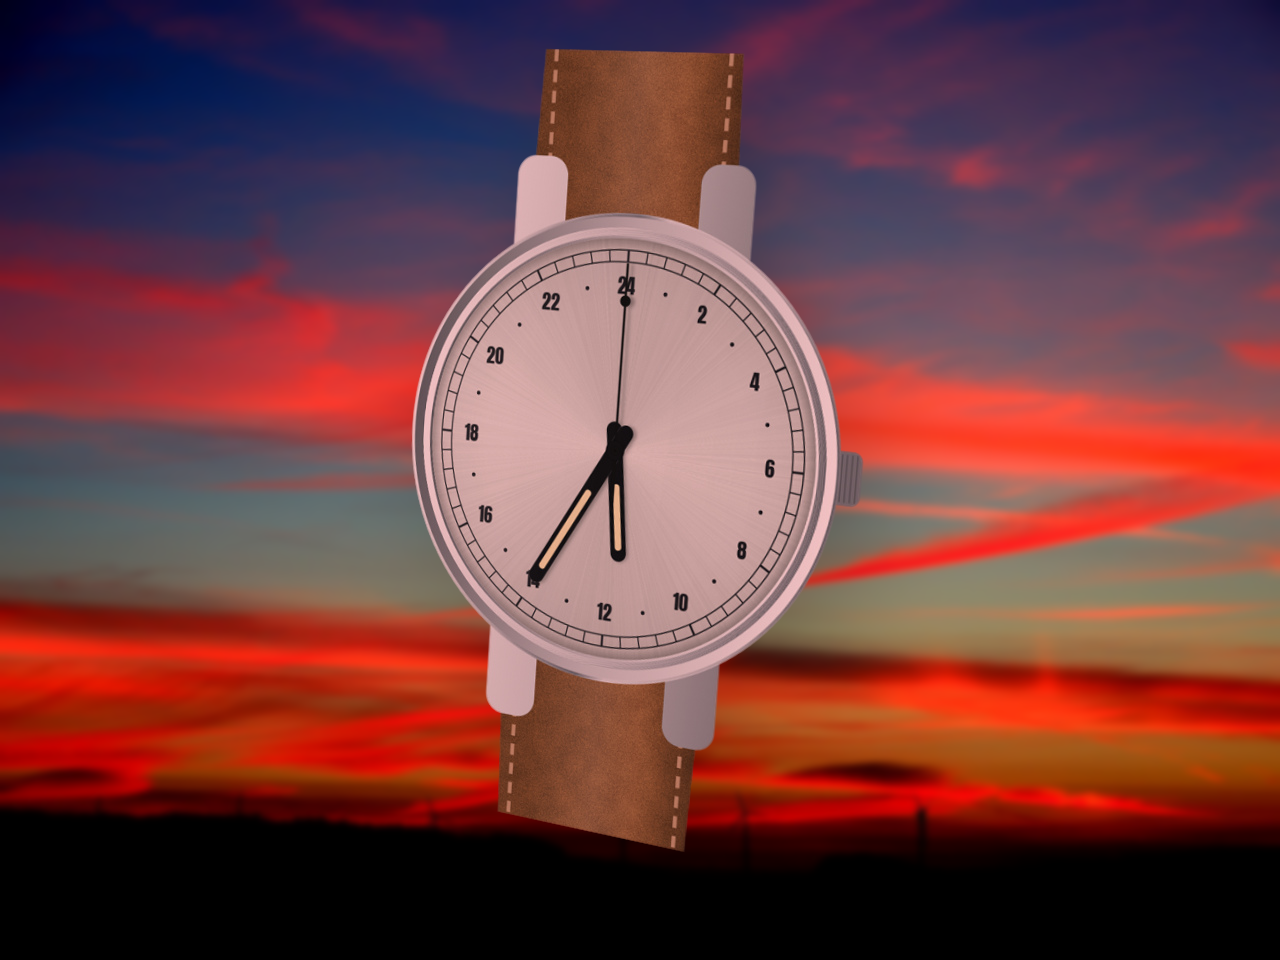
11:35:00
